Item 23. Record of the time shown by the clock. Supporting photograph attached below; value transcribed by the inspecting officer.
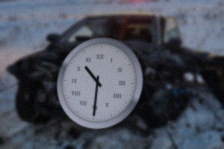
10:30
